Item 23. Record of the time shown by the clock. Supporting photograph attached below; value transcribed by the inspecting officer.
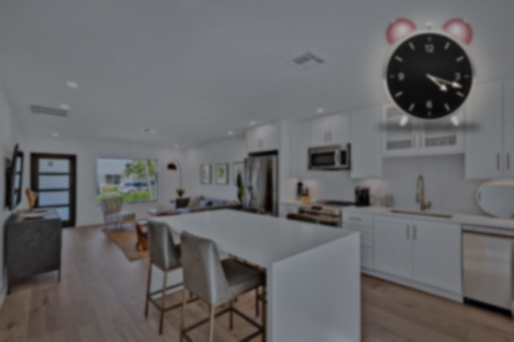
4:18
